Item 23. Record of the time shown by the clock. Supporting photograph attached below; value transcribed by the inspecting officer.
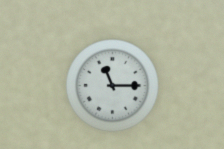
11:15
